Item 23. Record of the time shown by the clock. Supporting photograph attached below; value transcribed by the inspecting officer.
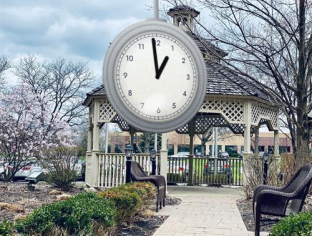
12:59
